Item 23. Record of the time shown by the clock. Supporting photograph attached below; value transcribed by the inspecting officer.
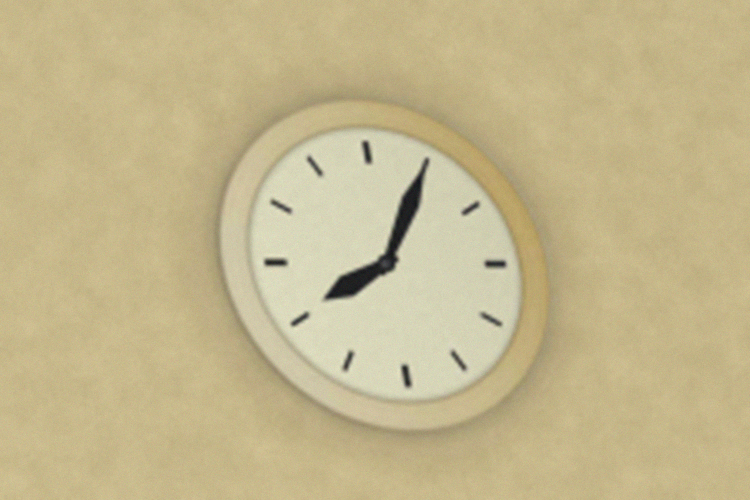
8:05
